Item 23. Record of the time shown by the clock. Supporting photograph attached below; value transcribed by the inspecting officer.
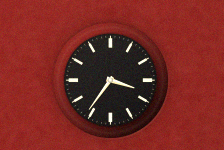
3:36
